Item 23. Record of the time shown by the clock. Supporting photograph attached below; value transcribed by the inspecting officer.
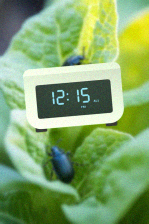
12:15
